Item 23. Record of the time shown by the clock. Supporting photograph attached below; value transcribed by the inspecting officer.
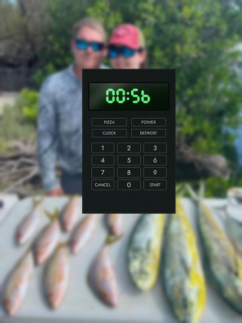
0:56
